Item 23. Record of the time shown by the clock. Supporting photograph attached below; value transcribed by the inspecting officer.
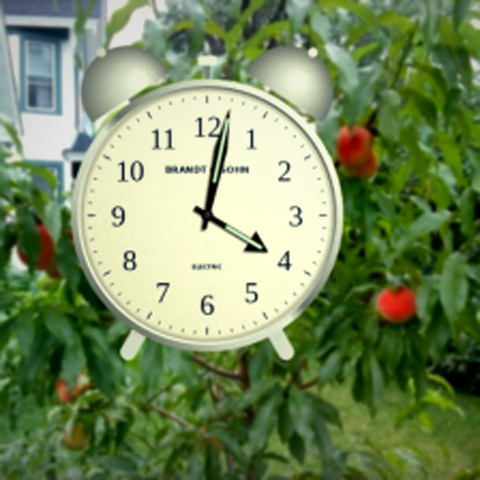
4:02
